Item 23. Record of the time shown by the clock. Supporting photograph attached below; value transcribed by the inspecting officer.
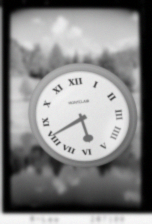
5:41
